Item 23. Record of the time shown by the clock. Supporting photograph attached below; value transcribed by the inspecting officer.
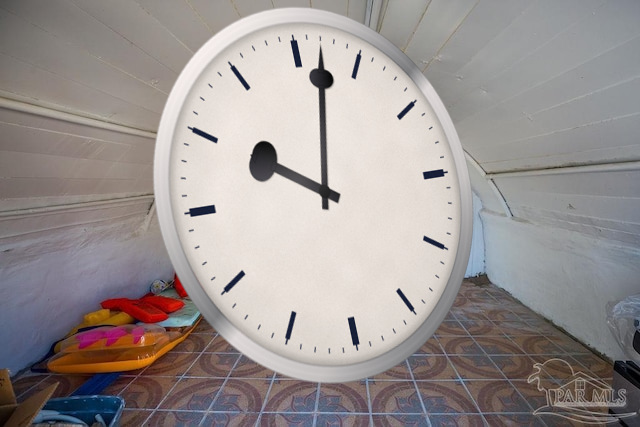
10:02
